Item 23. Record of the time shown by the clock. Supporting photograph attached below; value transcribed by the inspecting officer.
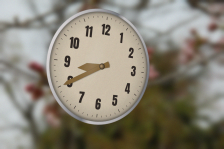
8:40
